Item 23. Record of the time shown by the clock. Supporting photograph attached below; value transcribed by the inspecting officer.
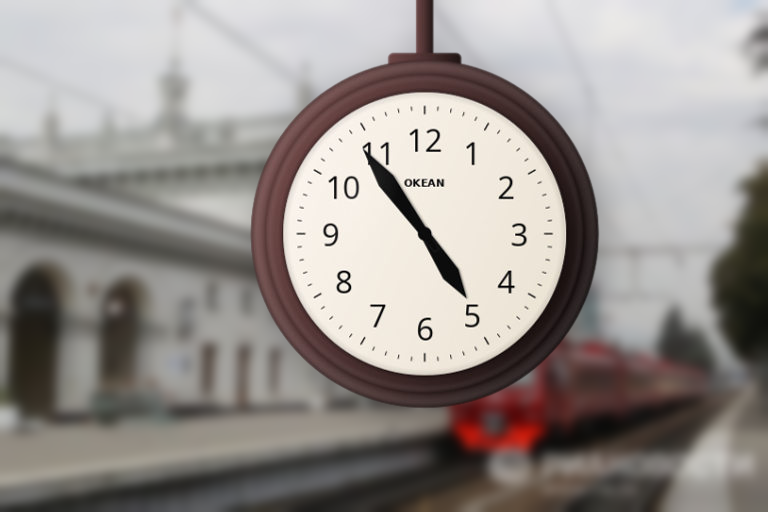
4:54
